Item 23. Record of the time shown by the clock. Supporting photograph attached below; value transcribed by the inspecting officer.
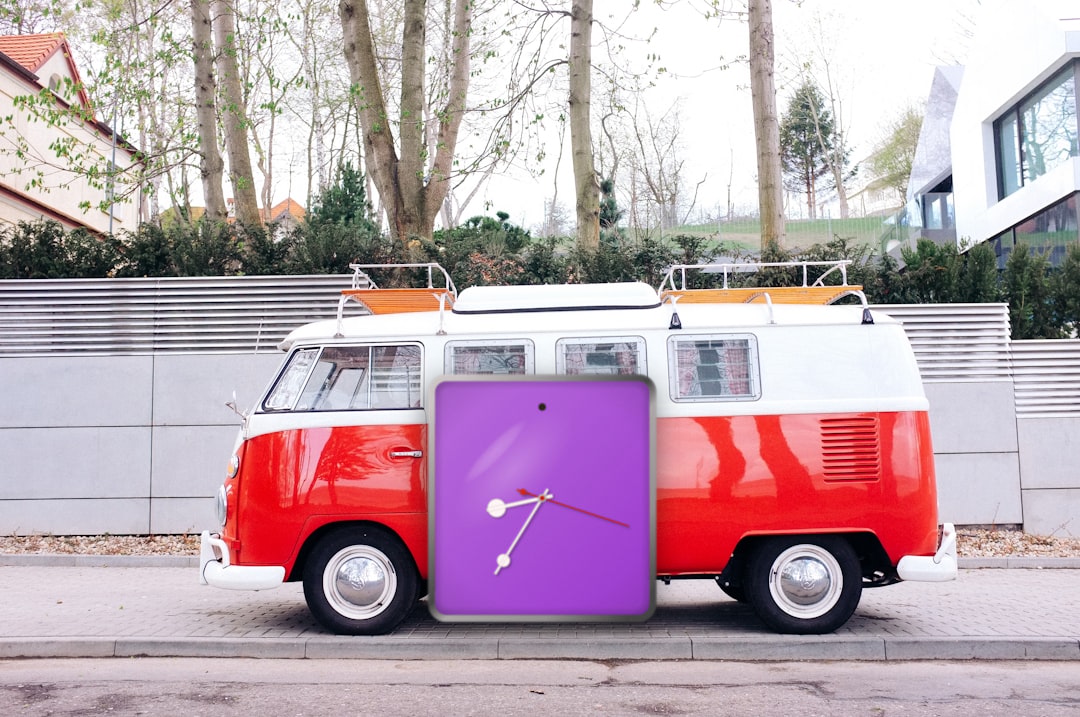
8:35:18
